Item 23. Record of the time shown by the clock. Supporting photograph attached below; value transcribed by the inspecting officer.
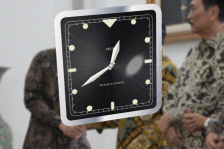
12:40
